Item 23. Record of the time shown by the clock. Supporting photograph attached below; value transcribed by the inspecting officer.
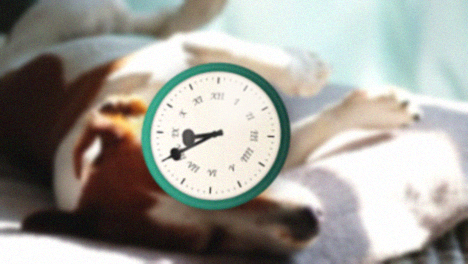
8:40
